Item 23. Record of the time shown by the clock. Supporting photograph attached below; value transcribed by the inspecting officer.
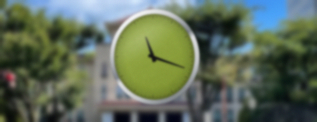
11:18
